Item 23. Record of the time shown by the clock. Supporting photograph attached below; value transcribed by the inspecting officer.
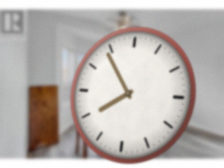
7:54
